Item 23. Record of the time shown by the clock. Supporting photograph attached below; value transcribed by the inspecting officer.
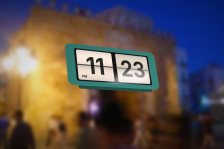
11:23
